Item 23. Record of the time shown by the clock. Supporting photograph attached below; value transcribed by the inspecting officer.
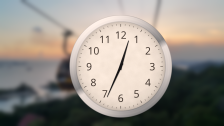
12:34
